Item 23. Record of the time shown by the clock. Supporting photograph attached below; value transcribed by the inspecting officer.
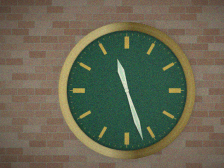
11:27
